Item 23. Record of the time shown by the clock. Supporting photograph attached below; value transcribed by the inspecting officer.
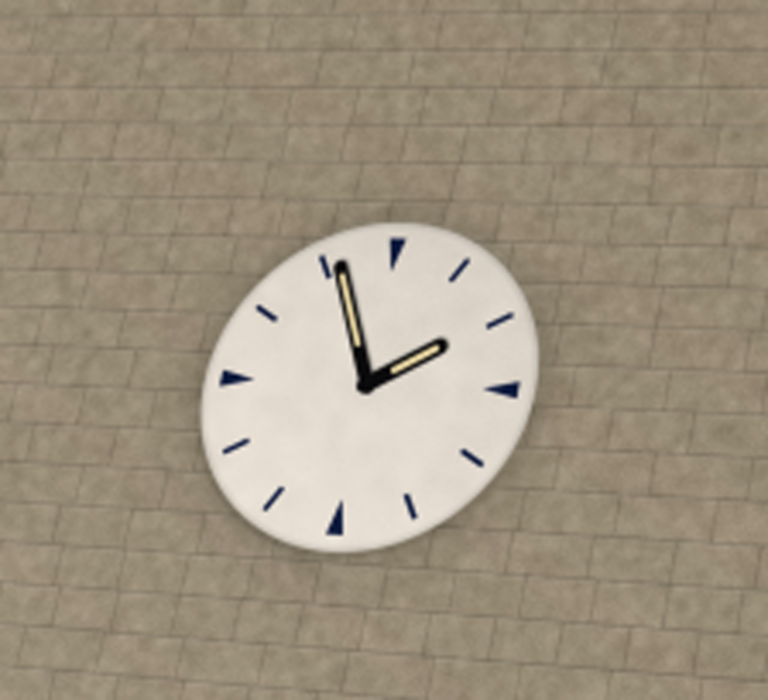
1:56
